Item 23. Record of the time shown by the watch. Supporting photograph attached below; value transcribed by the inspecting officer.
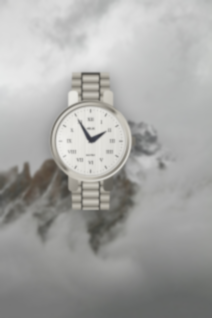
1:55
